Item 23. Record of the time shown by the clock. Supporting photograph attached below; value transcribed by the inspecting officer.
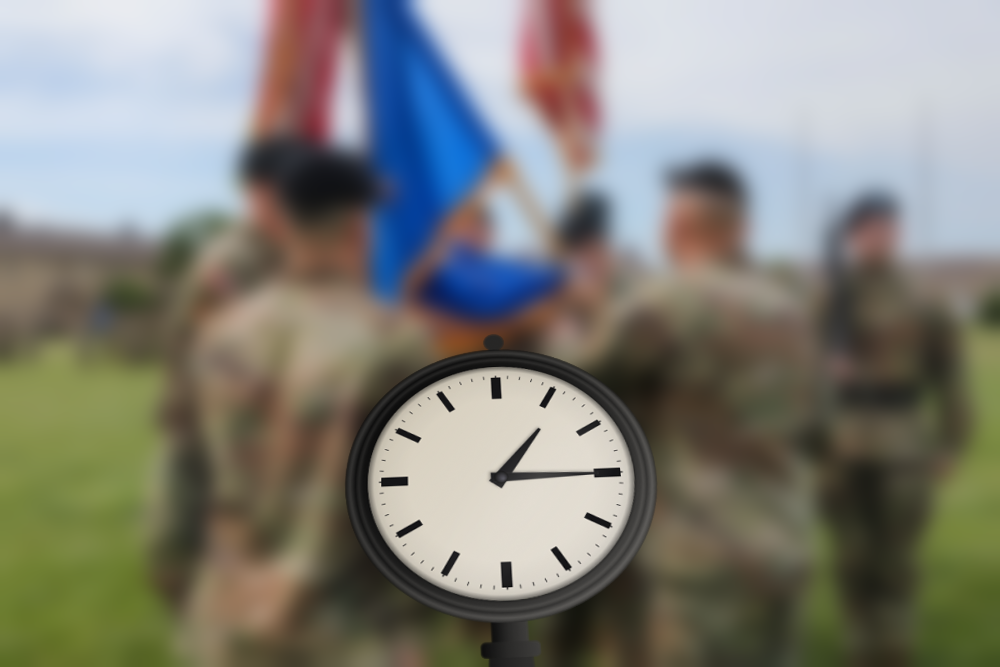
1:15
